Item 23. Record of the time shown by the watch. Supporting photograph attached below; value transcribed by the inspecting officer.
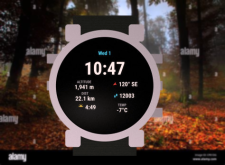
10:47
